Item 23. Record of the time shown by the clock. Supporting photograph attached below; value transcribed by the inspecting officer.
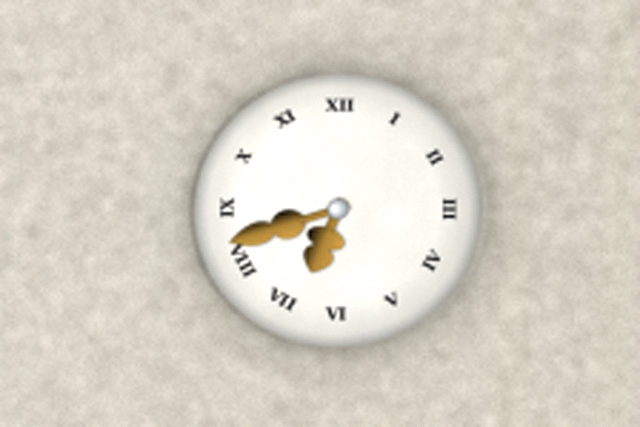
6:42
